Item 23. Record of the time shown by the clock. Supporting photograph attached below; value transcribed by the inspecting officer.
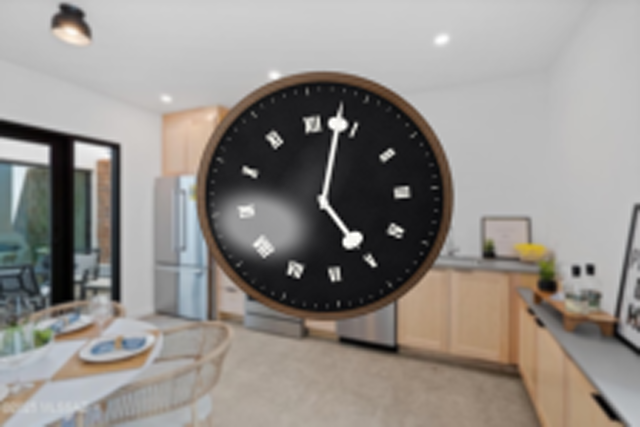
5:03
